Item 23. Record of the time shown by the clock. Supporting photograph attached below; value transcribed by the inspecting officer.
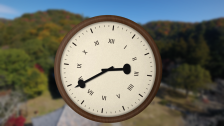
2:39
